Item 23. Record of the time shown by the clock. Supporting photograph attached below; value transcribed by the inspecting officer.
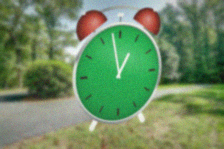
12:58
